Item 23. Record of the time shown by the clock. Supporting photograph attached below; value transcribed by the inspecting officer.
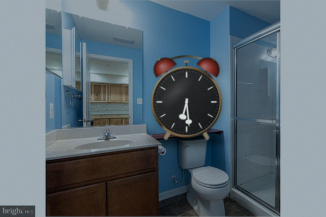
6:29
